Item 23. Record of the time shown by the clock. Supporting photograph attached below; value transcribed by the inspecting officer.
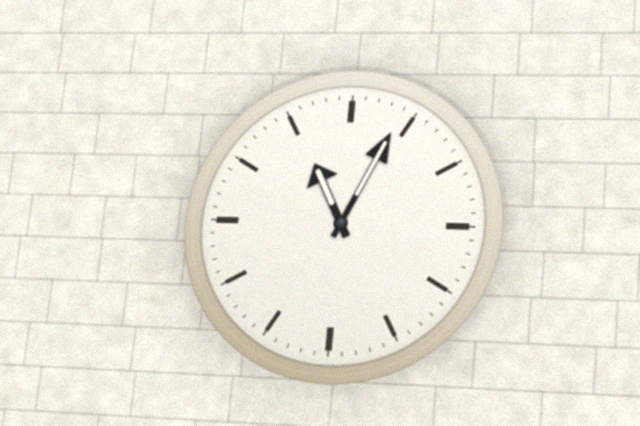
11:04
